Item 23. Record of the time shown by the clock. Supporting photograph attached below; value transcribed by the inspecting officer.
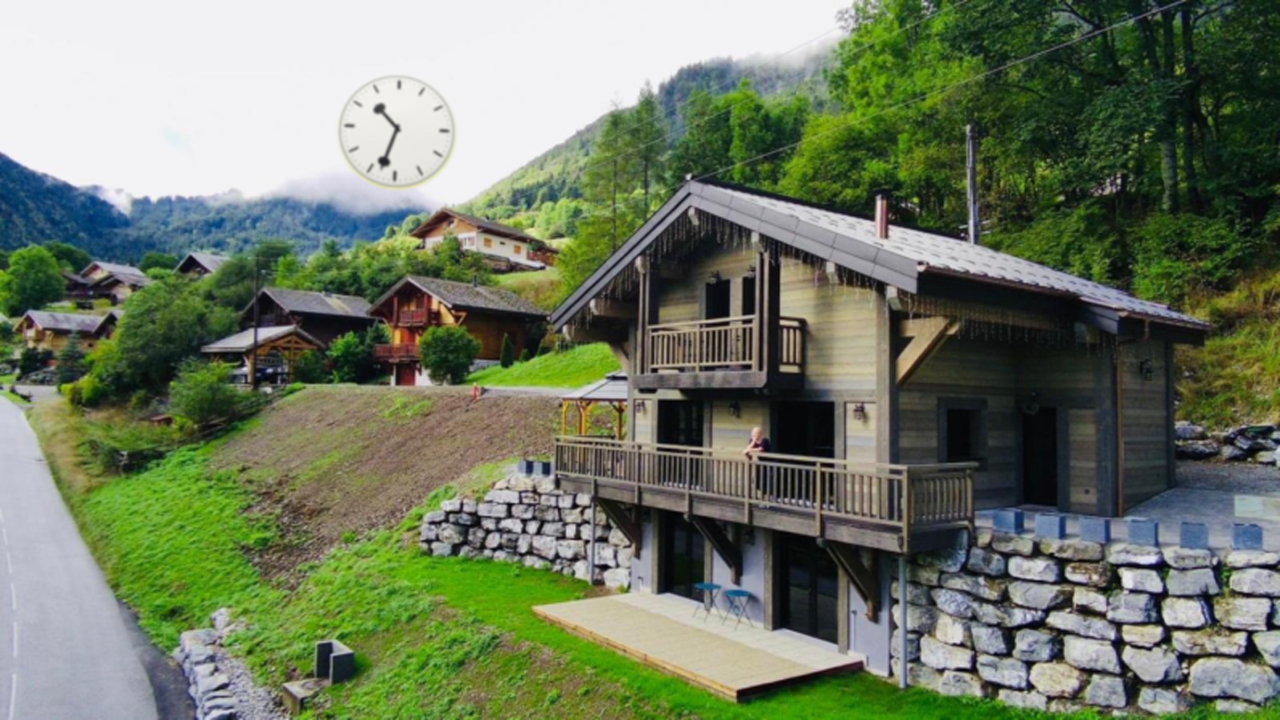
10:33
